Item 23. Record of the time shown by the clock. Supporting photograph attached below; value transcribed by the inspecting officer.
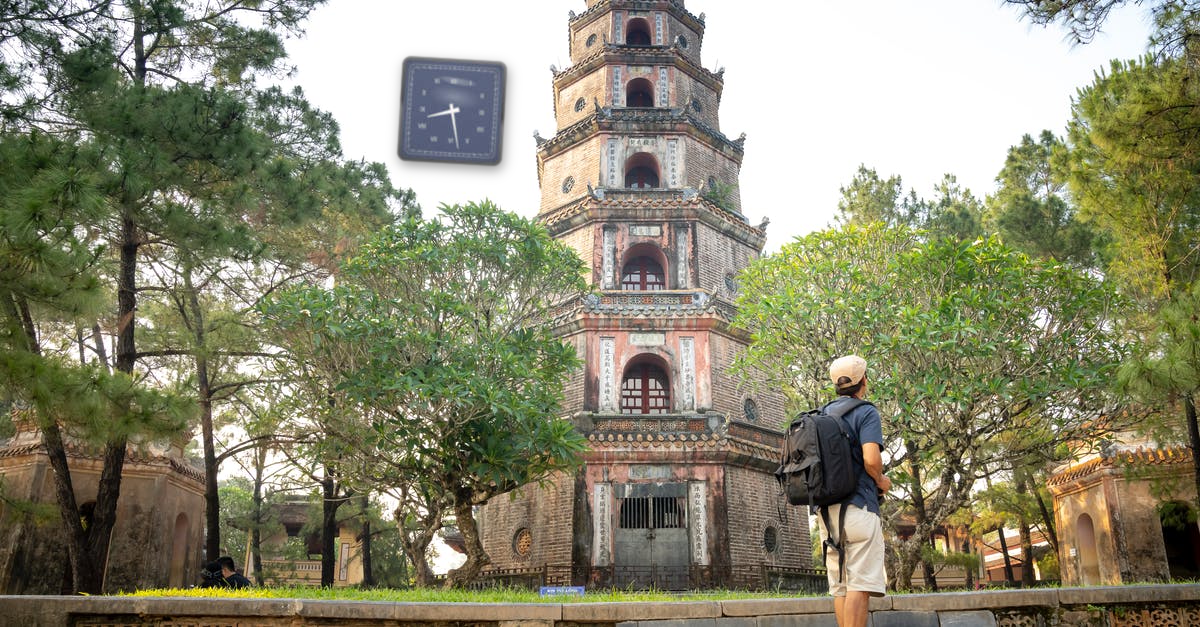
8:28
